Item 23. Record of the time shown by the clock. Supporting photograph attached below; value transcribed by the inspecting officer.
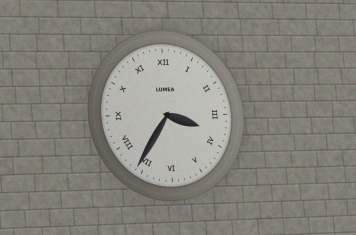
3:36
